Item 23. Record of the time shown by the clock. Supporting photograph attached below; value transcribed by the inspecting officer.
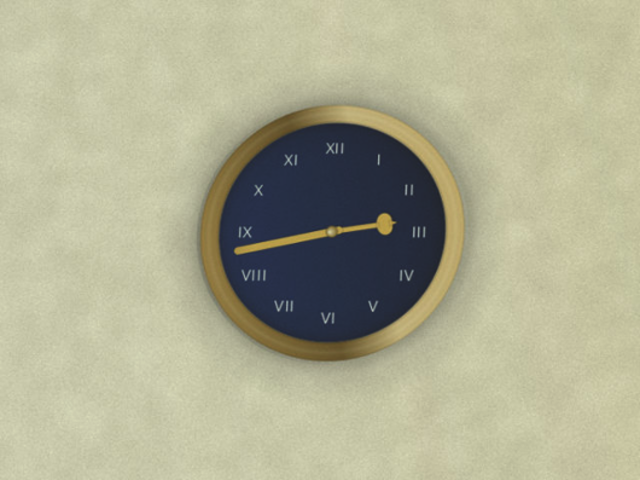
2:43
